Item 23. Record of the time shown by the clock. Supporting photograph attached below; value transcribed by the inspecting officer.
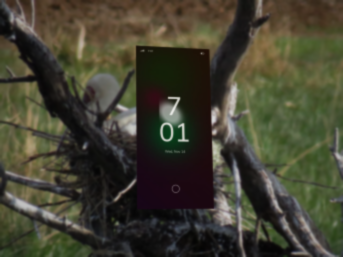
7:01
